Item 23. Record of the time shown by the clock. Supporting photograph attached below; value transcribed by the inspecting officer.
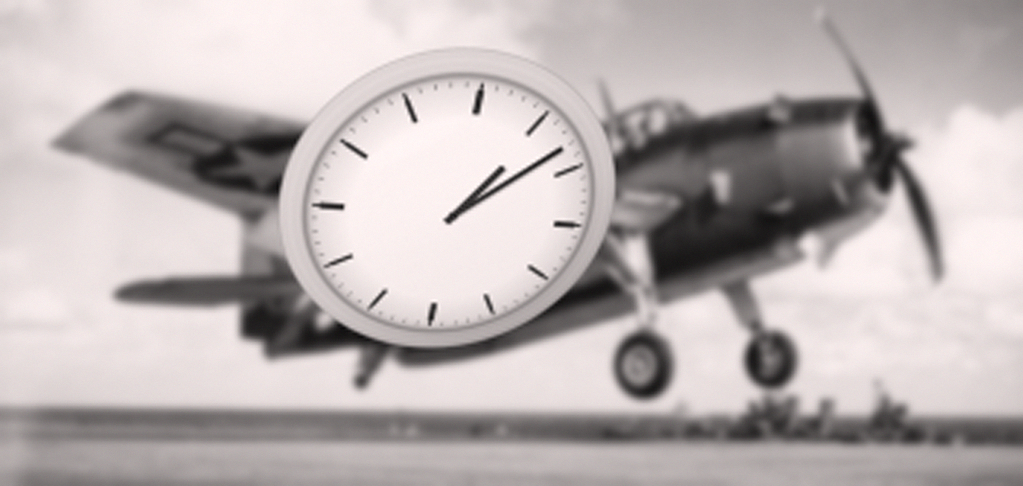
1:08
